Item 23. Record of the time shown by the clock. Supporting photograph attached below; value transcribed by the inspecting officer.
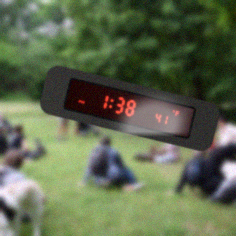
1:38
